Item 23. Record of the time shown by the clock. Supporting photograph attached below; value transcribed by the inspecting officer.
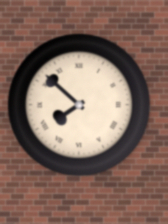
7:52
